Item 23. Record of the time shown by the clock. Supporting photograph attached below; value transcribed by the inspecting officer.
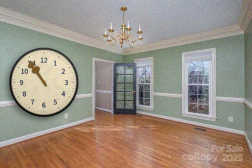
10:54
